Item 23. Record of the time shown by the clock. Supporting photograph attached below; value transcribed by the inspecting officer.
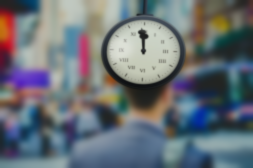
11:59
